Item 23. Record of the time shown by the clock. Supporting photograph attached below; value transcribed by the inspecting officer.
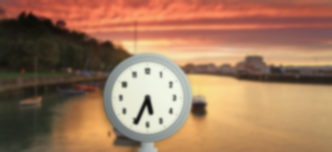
5:34
